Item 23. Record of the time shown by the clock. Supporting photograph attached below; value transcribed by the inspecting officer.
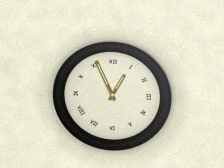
12:56
